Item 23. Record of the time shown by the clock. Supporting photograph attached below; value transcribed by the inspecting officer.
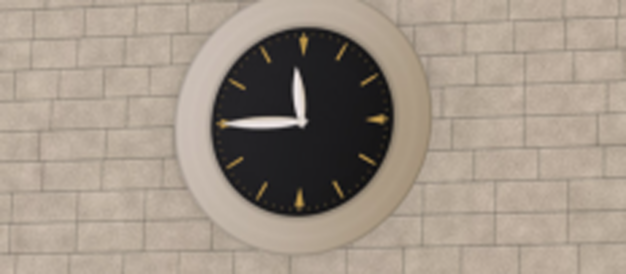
11:45
